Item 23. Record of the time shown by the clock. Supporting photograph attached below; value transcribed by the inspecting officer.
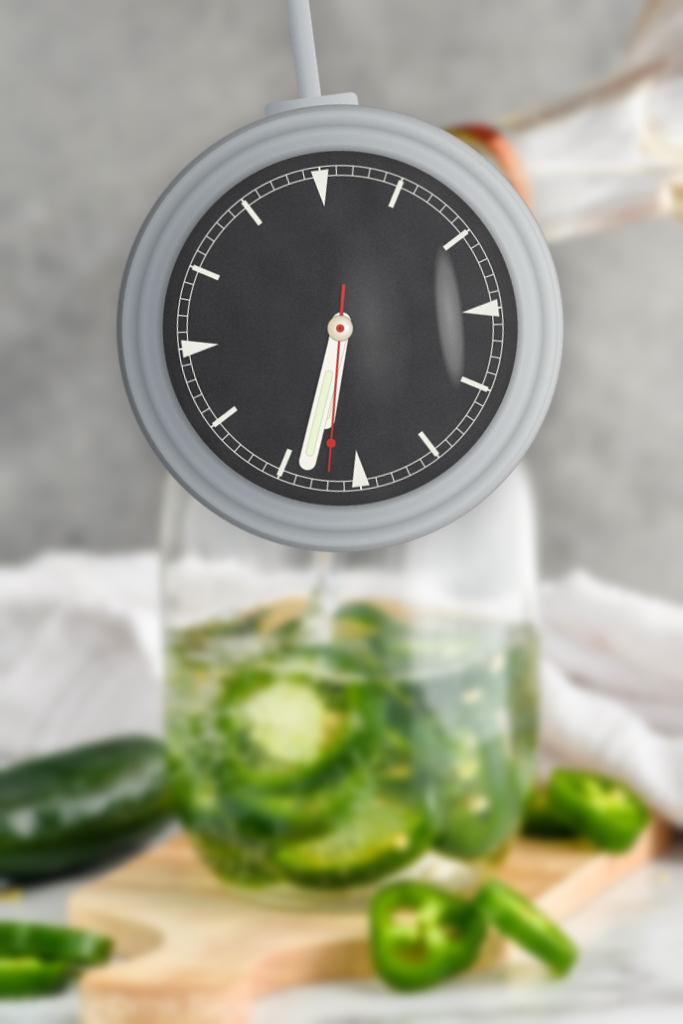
6:33:32
